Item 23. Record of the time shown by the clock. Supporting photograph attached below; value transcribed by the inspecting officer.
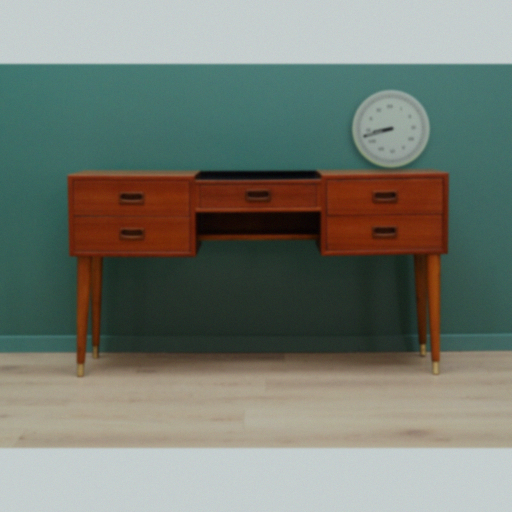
8:43
